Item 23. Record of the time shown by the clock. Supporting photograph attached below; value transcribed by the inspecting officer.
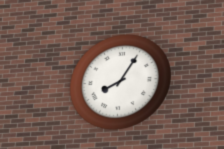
8:05
